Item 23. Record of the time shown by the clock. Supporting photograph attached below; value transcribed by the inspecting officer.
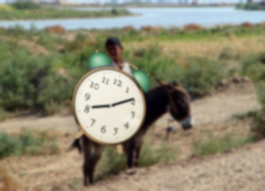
8:09
